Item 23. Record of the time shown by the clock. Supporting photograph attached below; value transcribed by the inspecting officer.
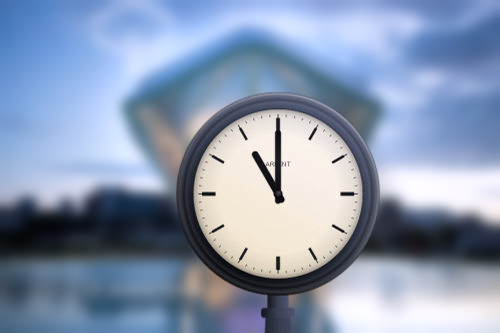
11:00
